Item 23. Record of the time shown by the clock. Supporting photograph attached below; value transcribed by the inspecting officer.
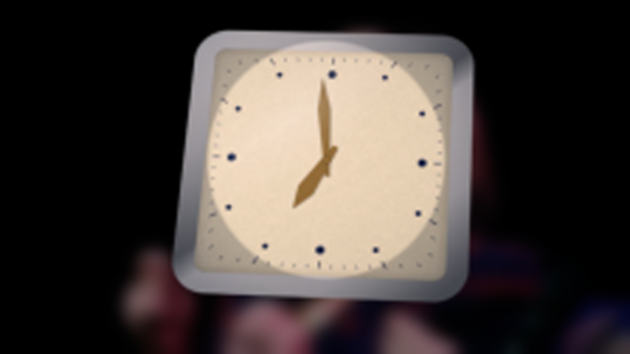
6:59
